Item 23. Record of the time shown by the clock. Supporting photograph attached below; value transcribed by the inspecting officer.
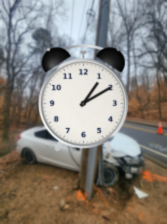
1:10
